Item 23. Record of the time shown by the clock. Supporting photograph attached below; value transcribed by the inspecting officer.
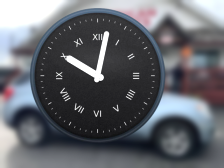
10:02
